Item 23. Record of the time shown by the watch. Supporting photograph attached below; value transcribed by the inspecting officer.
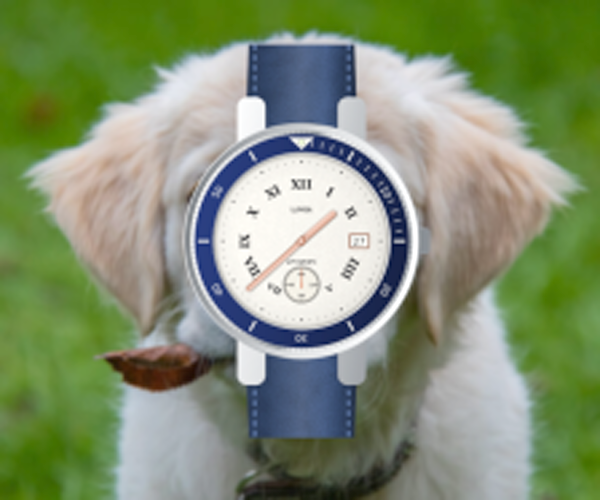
1:38
